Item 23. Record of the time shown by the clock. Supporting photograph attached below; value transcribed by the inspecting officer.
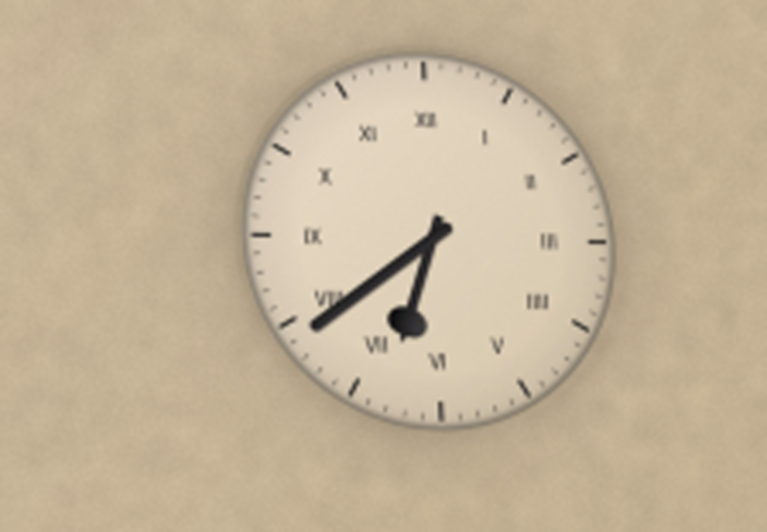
6:39
